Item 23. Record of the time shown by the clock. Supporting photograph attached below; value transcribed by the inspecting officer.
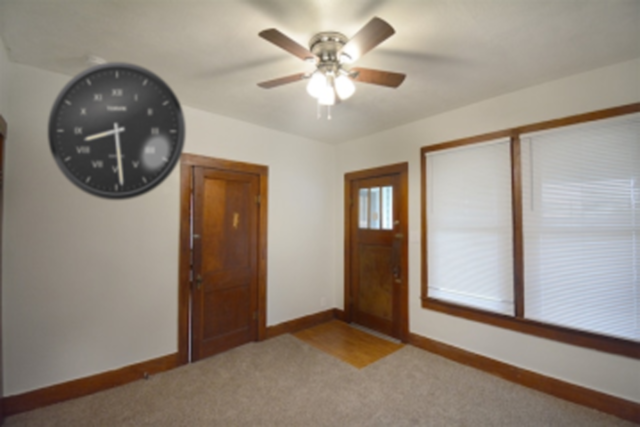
8:29
